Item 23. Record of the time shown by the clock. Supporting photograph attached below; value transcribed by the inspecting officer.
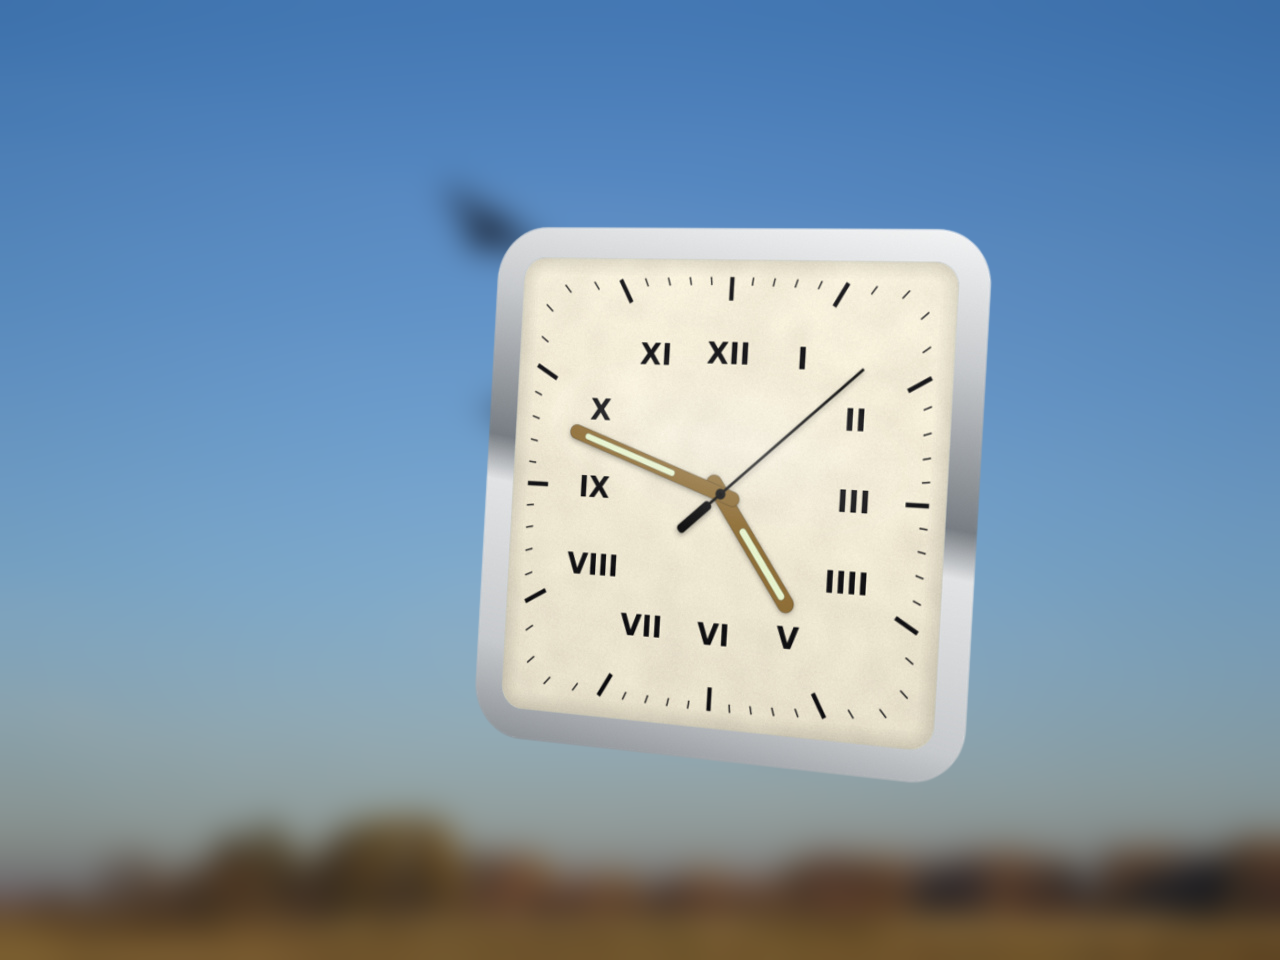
4:48:08
